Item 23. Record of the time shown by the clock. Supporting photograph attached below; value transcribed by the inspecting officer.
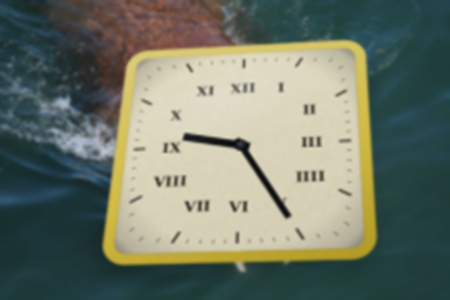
9:25
